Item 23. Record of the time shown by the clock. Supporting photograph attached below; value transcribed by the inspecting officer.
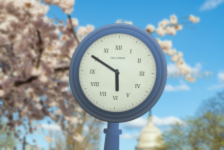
5:50
